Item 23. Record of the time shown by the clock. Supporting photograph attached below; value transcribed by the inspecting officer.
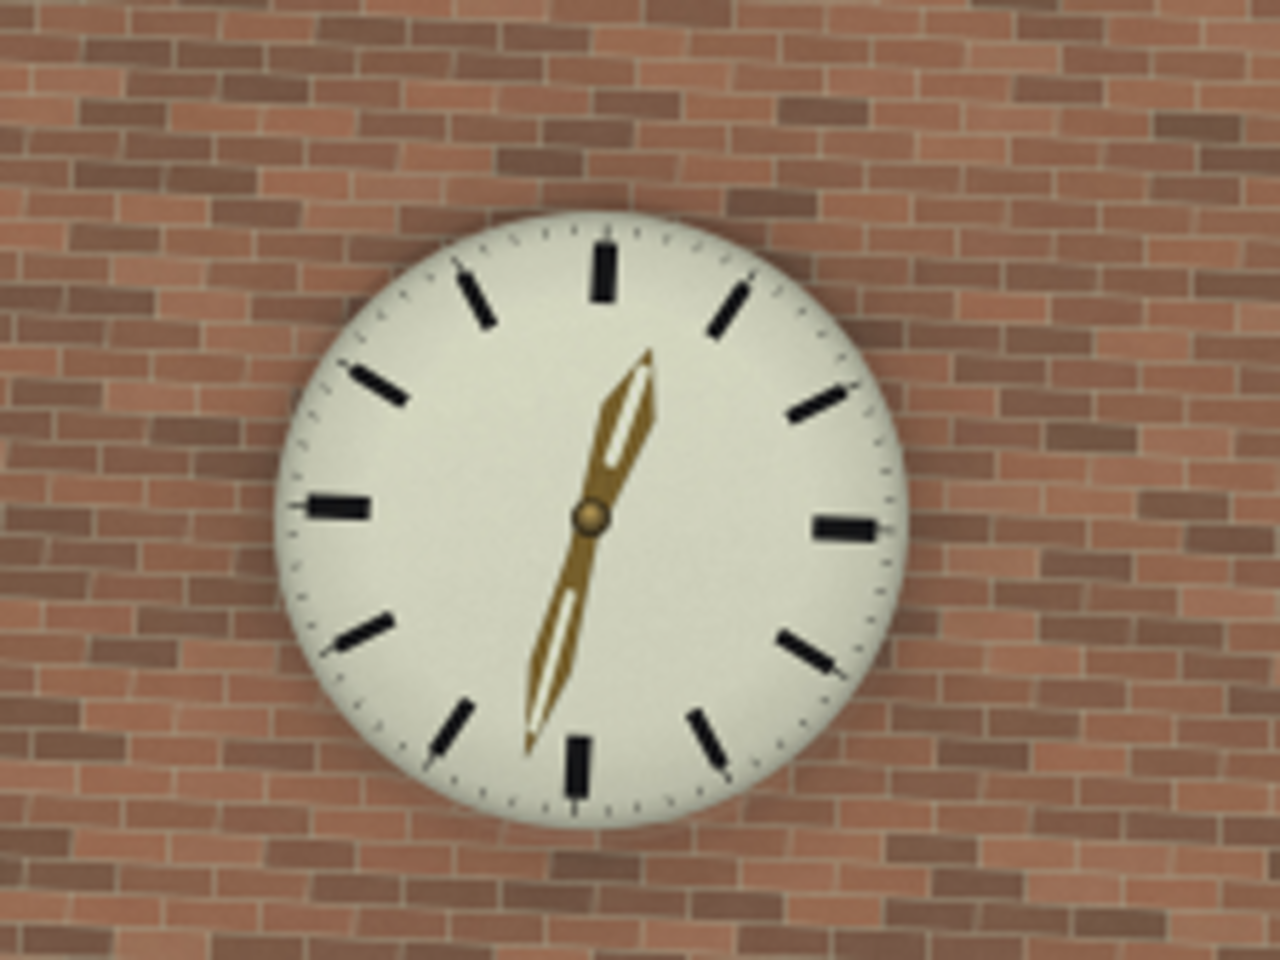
12:32
